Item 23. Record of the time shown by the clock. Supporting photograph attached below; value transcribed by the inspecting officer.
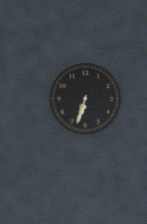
6:33
